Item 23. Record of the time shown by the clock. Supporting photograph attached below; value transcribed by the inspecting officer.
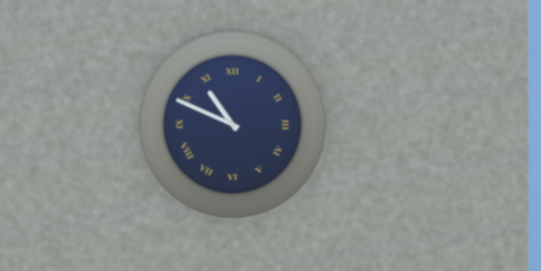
10:49
